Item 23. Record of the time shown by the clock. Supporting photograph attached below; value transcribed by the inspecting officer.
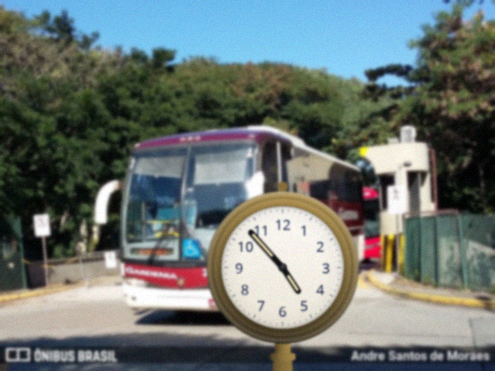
4:53
